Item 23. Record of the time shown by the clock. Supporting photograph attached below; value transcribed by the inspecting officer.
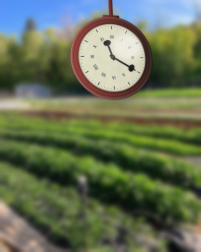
11:20
